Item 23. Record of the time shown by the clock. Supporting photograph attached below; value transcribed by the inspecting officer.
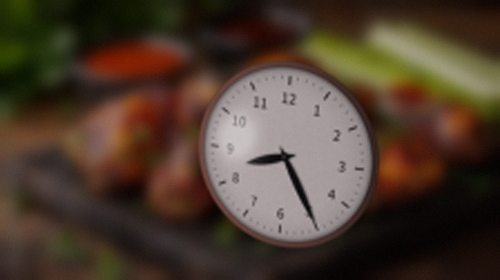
8:25
